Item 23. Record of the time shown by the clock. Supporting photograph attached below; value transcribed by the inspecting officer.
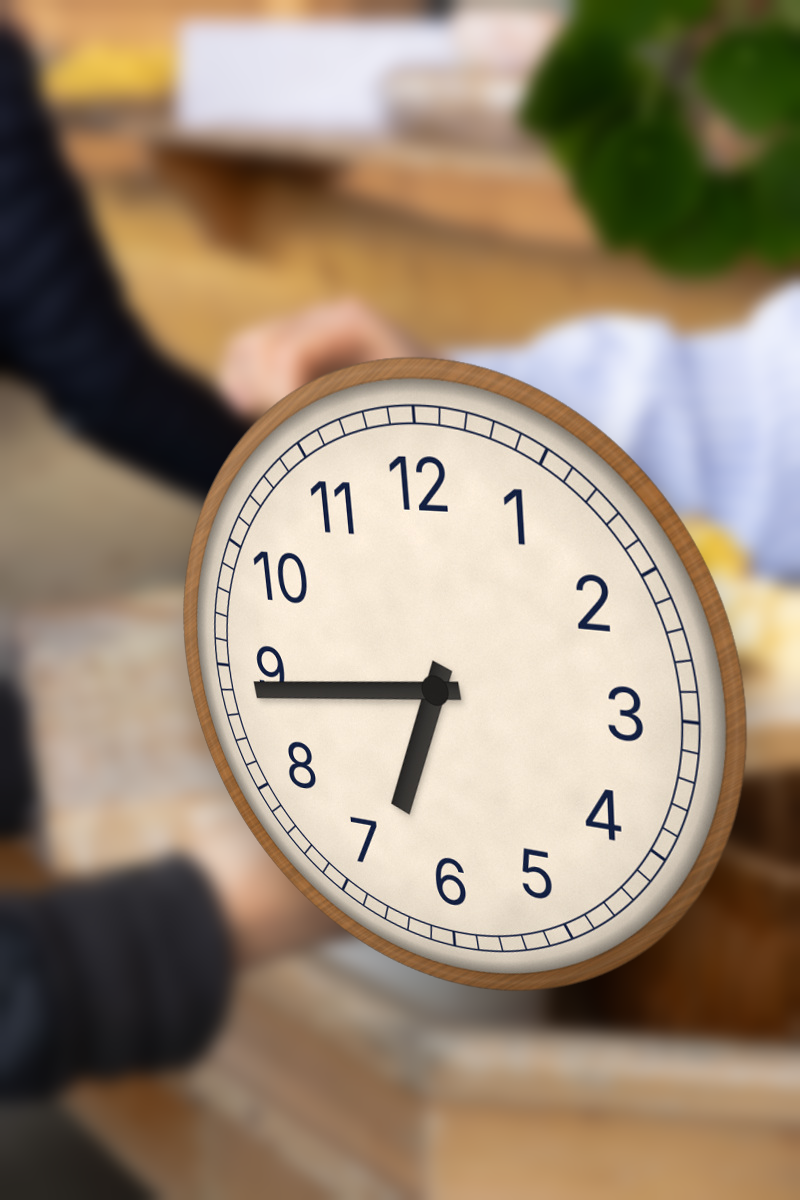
6:44
